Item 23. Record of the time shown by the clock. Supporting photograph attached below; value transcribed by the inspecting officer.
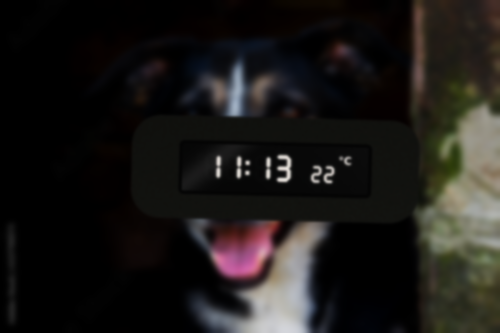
11:13
